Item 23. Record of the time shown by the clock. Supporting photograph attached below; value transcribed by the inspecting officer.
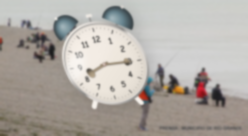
8:15
